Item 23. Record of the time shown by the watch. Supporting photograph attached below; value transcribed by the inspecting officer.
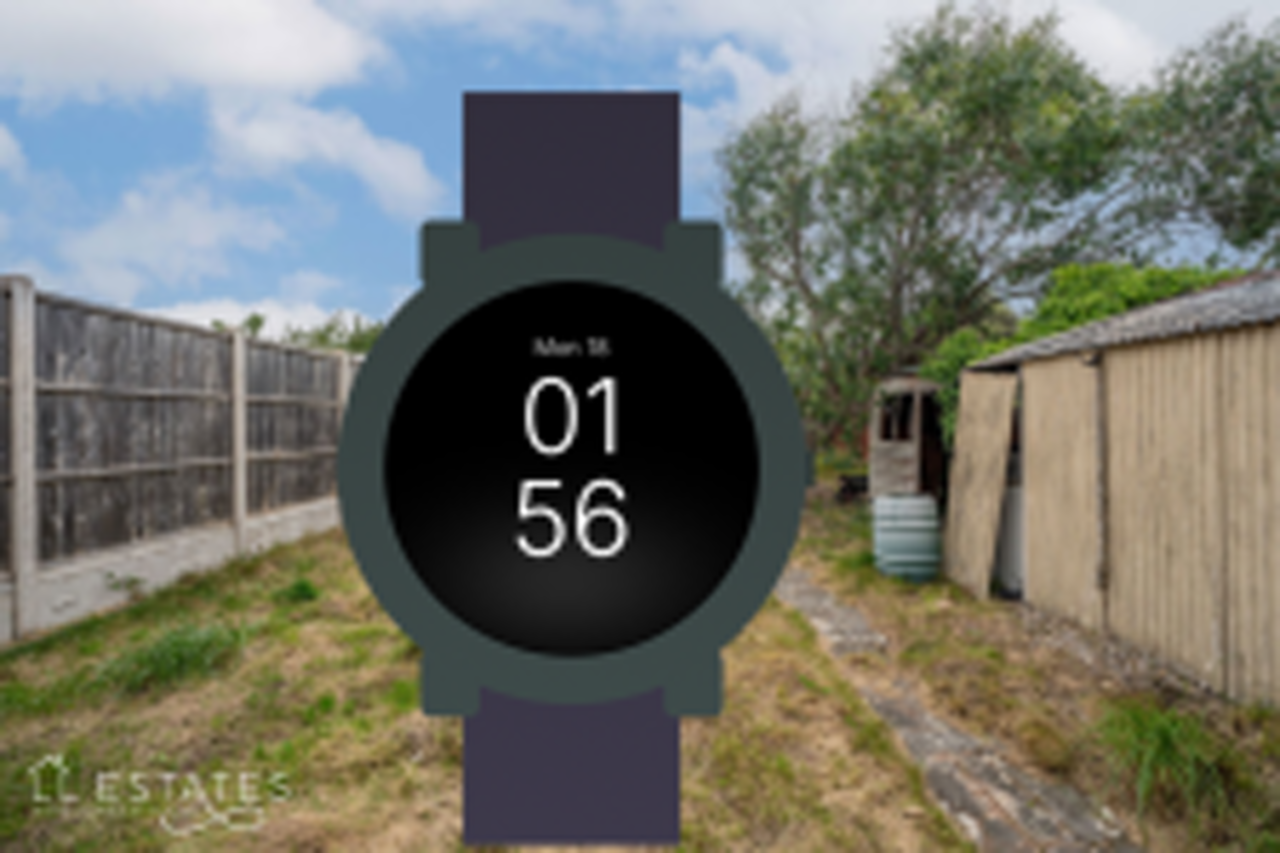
1:56
